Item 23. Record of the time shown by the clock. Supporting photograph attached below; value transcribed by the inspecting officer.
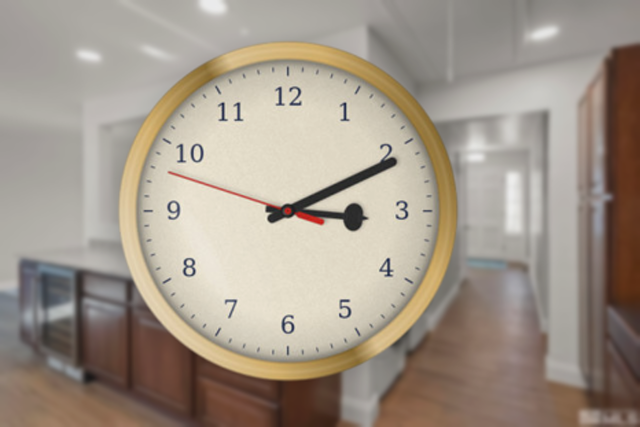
3:10:48
